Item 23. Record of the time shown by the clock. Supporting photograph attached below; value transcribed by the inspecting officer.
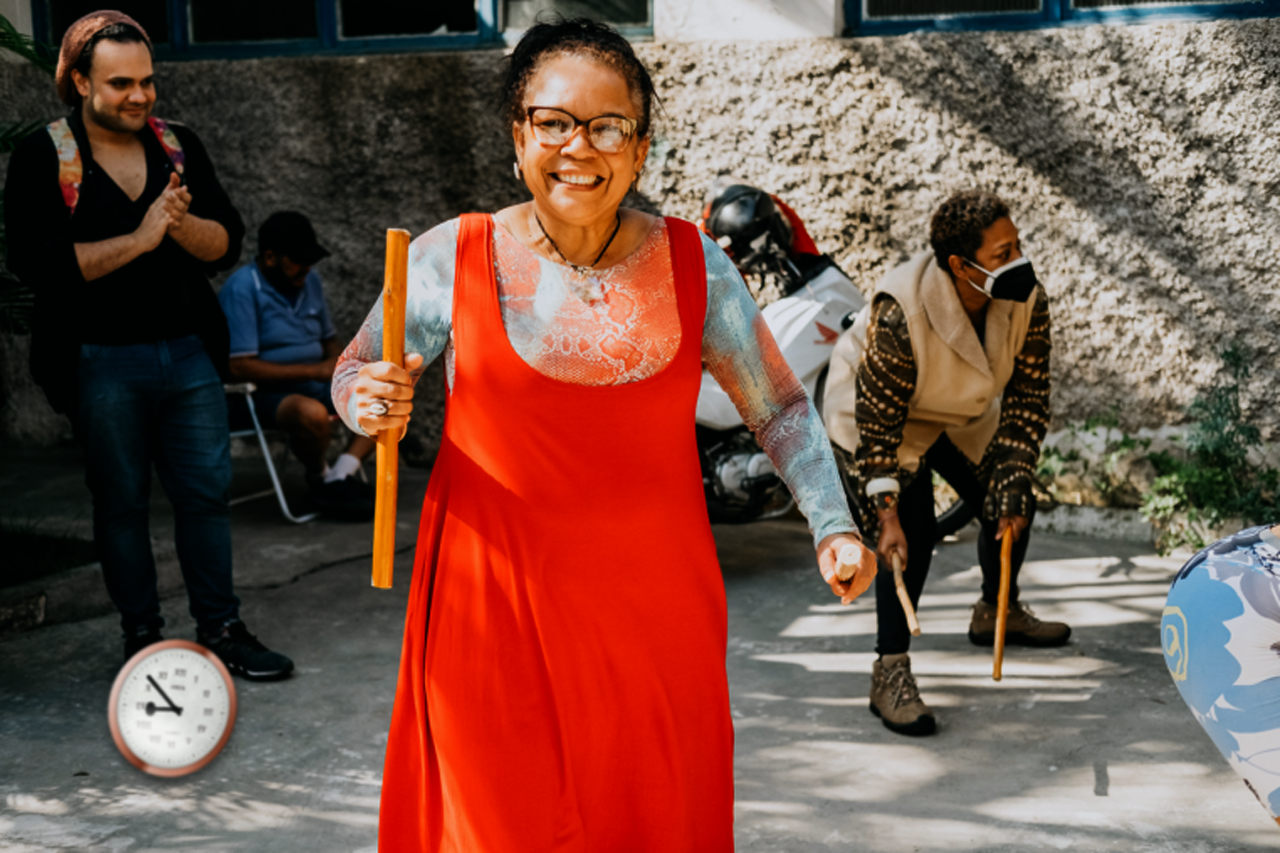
8:52
